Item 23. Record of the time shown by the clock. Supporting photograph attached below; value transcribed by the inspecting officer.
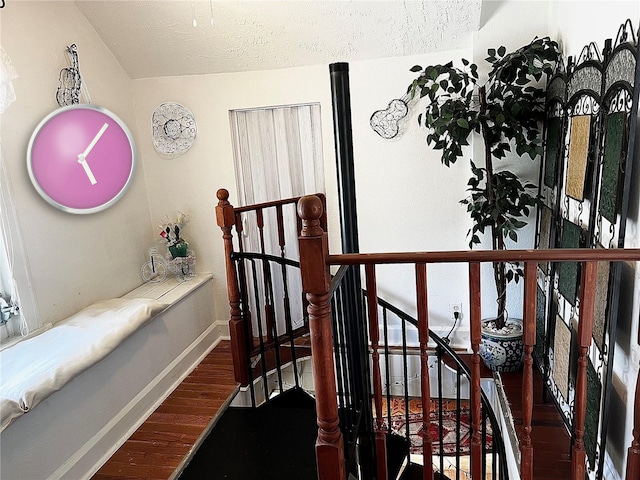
5:06
